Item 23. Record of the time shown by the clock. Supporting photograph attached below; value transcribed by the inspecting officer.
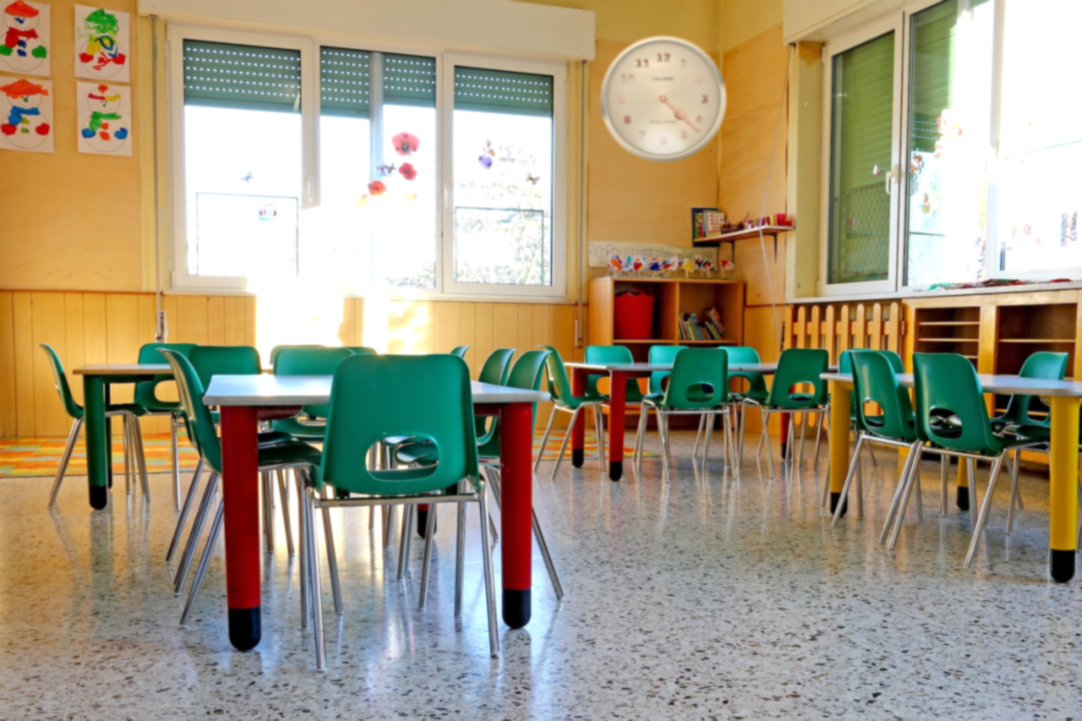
4:22
